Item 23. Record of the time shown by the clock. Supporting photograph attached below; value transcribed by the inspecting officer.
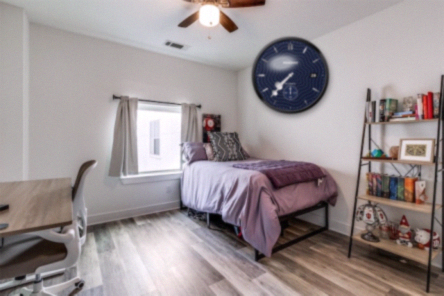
7:37
